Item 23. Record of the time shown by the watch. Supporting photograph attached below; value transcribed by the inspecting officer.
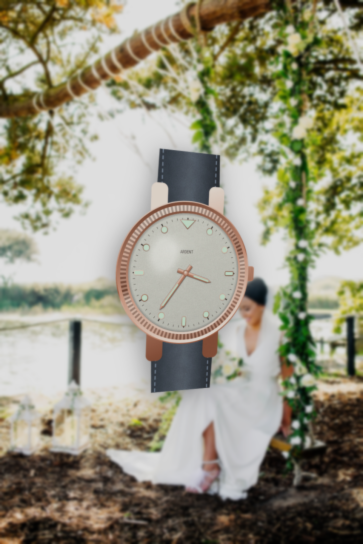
3:36
